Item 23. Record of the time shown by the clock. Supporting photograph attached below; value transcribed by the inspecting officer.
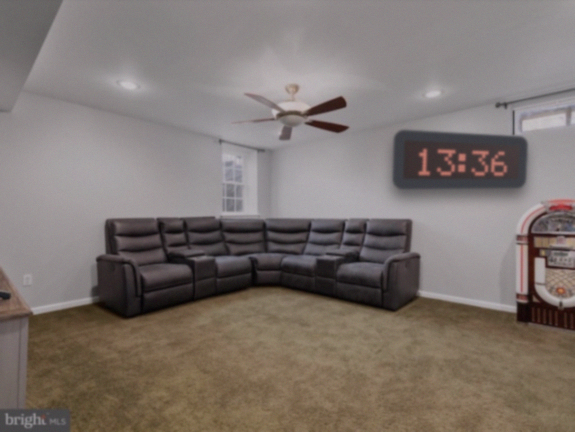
13:36
